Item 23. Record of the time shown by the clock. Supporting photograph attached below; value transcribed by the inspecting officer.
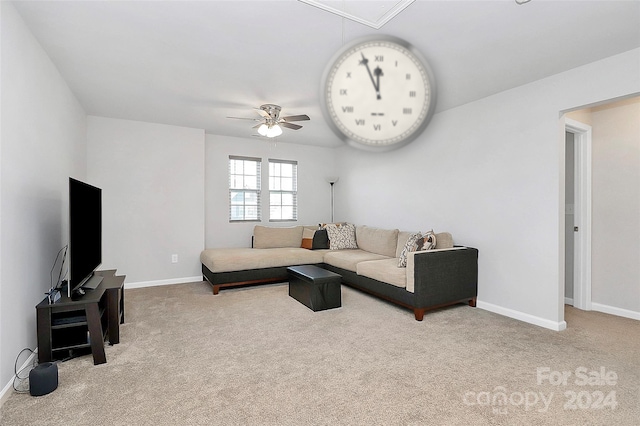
11:56
